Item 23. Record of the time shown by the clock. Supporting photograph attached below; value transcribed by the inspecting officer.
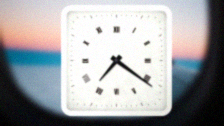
7:21
